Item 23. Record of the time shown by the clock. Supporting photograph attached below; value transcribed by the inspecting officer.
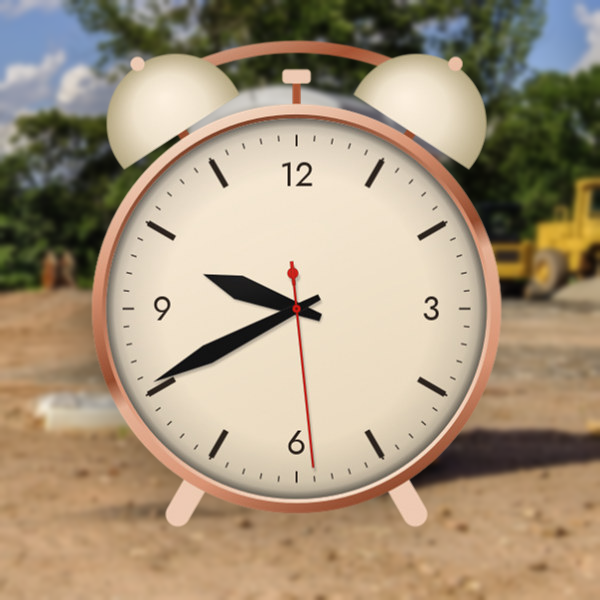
9:40:29
